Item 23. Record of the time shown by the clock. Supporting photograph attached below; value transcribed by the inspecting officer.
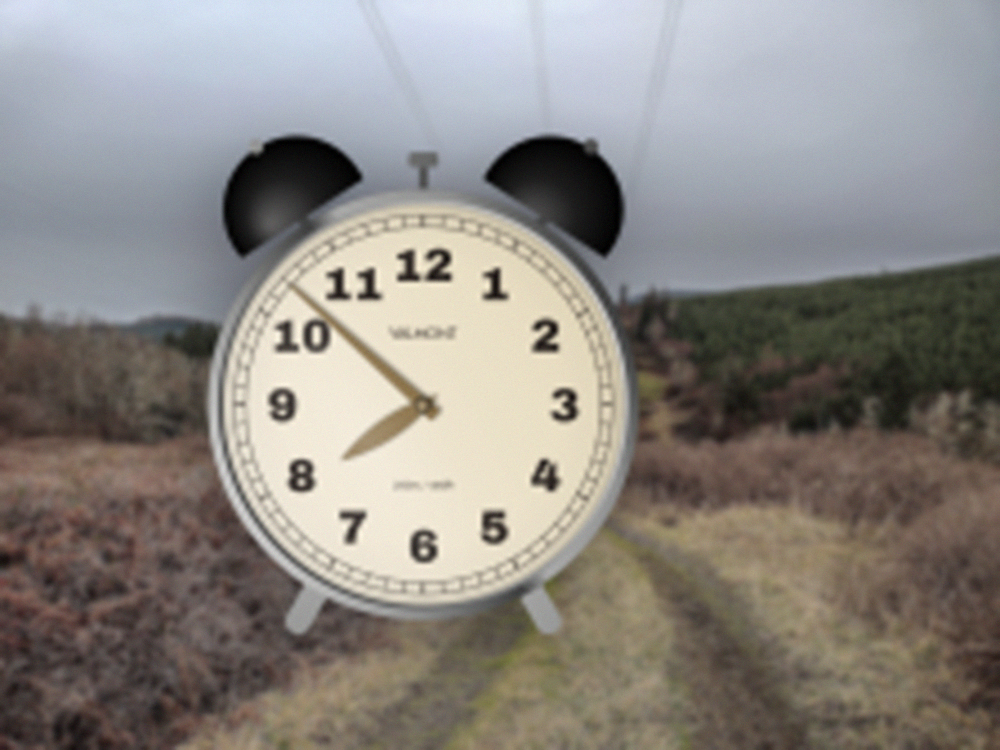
7:52
